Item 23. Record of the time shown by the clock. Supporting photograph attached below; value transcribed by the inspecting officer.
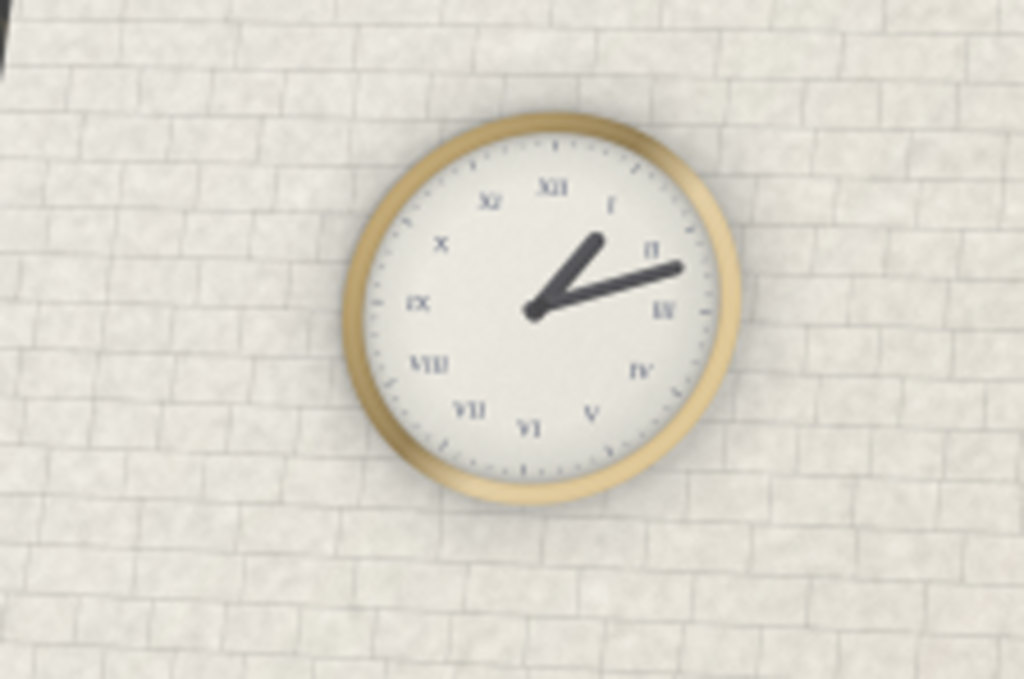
1:12
